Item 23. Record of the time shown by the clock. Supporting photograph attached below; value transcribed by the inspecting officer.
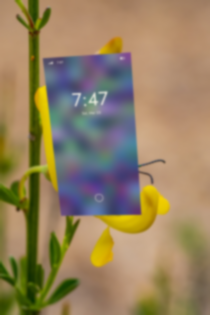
7:47
